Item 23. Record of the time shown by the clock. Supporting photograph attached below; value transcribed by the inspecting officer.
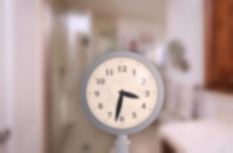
3:32
